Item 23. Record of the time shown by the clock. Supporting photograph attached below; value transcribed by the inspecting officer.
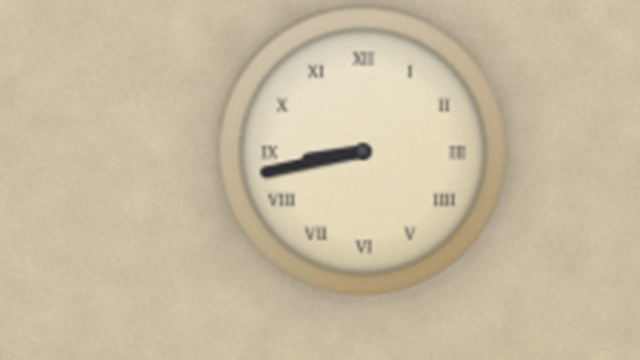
8:43
